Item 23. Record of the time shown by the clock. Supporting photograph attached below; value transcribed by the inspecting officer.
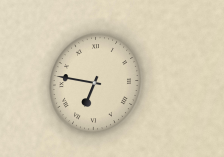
6:47
